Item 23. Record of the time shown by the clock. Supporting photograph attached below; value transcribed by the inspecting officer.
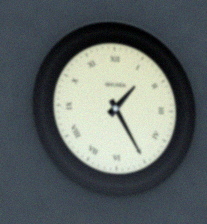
1:25
